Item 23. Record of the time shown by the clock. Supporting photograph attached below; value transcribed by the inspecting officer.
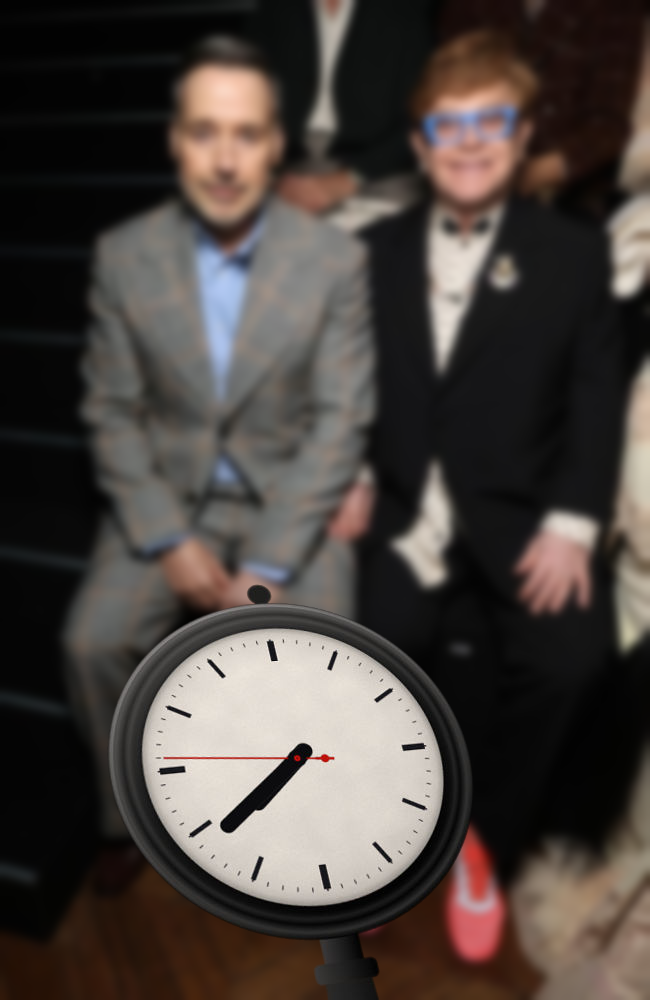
7:38:46
